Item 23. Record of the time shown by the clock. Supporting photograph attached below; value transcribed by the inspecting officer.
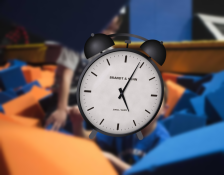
5:04
